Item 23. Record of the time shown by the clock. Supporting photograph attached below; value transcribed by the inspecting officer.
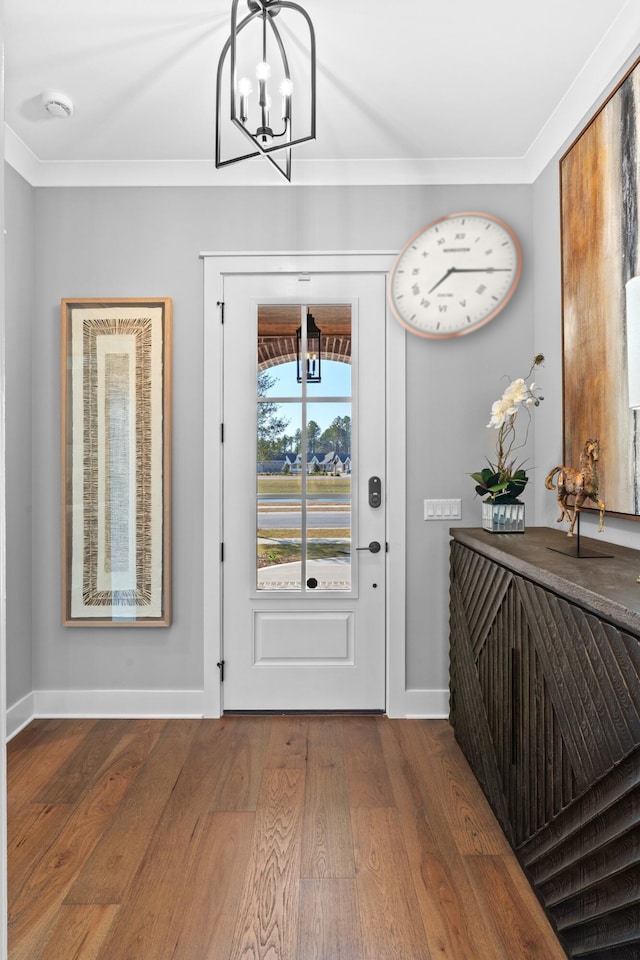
7:15
